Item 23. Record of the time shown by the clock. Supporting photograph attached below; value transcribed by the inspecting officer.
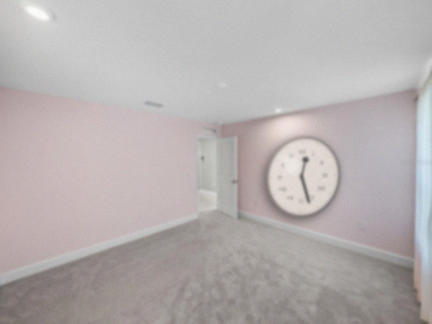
12:27
